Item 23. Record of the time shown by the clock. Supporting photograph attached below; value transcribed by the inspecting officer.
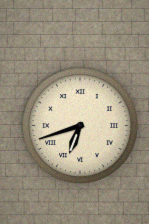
6:42
